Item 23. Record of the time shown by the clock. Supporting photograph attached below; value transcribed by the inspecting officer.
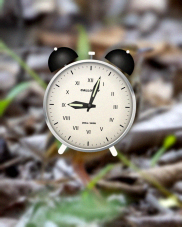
9:03
